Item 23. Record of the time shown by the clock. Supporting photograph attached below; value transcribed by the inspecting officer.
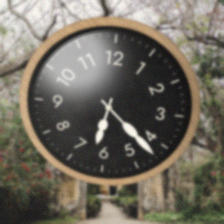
6:22
